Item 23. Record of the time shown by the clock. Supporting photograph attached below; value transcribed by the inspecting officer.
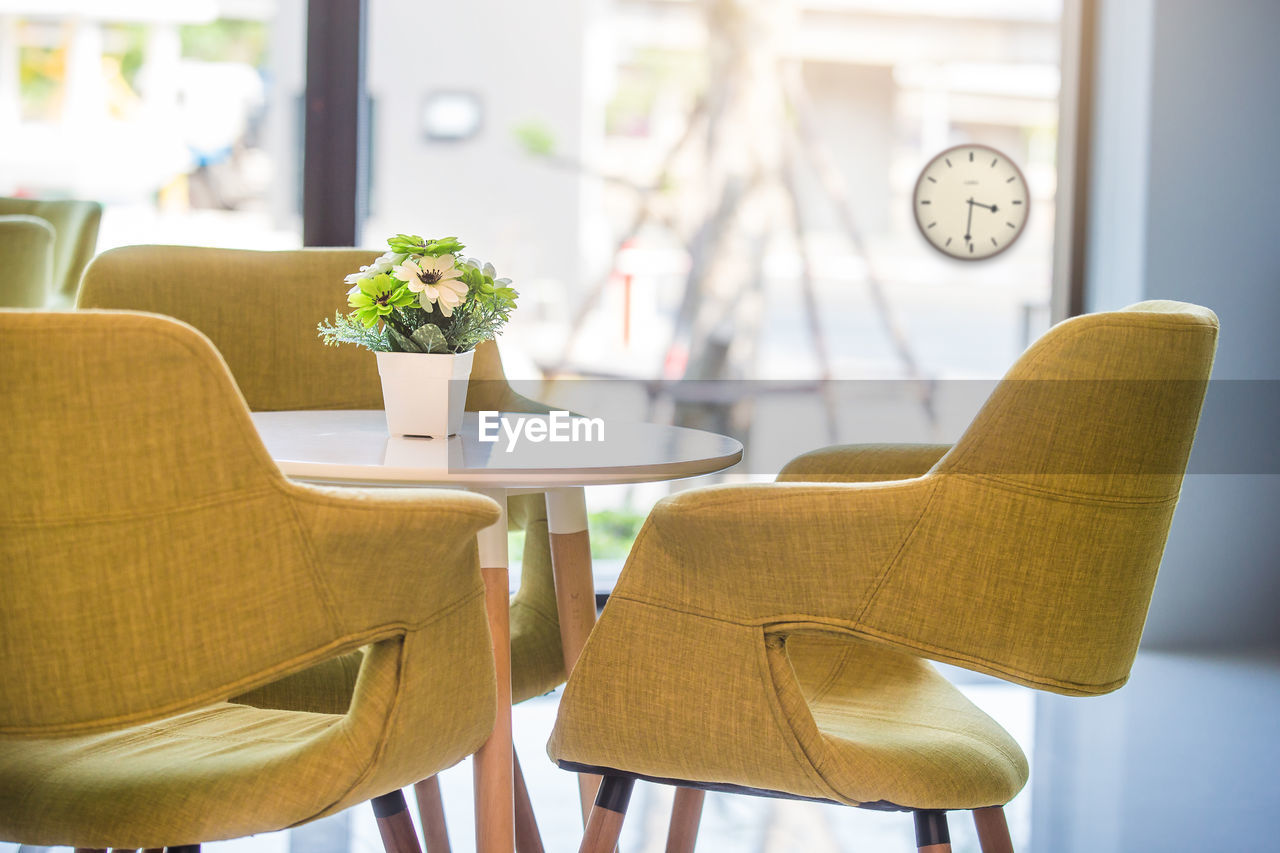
3:31
